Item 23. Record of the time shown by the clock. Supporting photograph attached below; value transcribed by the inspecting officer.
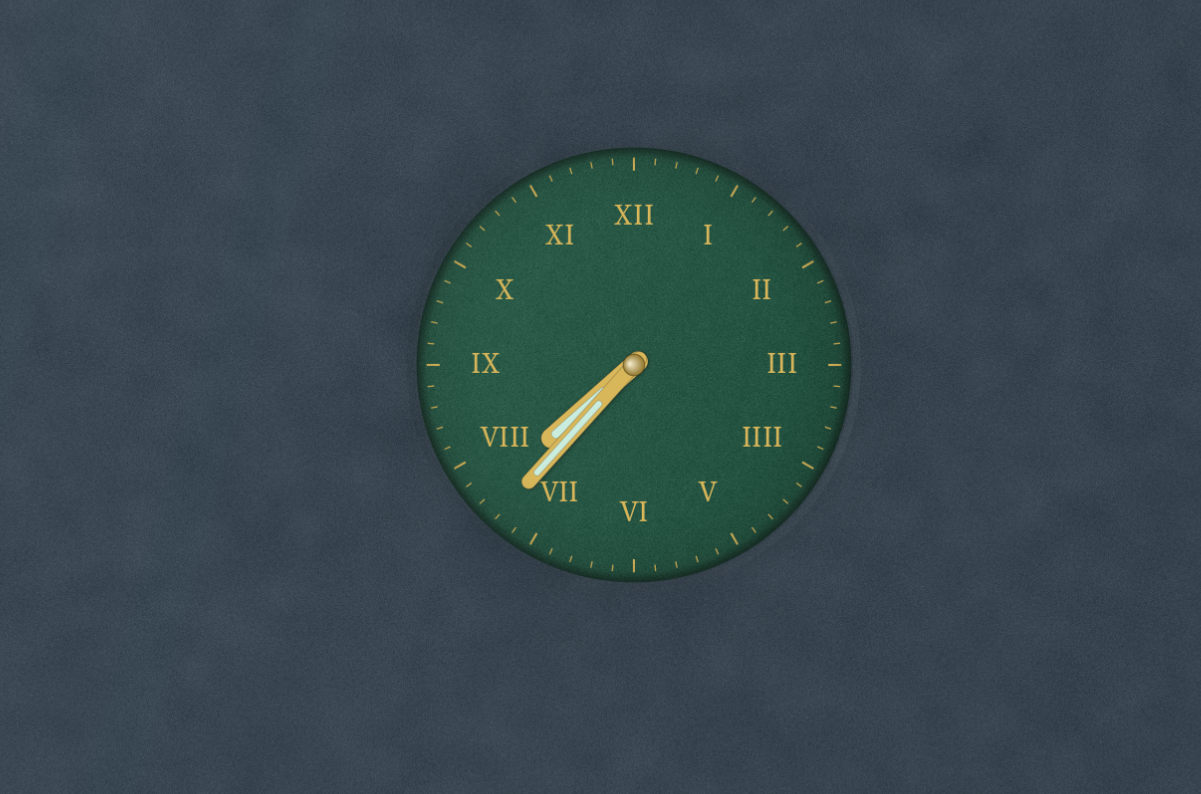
7:37
